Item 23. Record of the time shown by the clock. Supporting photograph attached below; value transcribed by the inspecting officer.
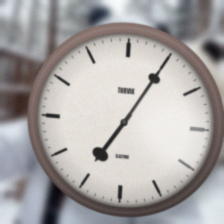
7:05
